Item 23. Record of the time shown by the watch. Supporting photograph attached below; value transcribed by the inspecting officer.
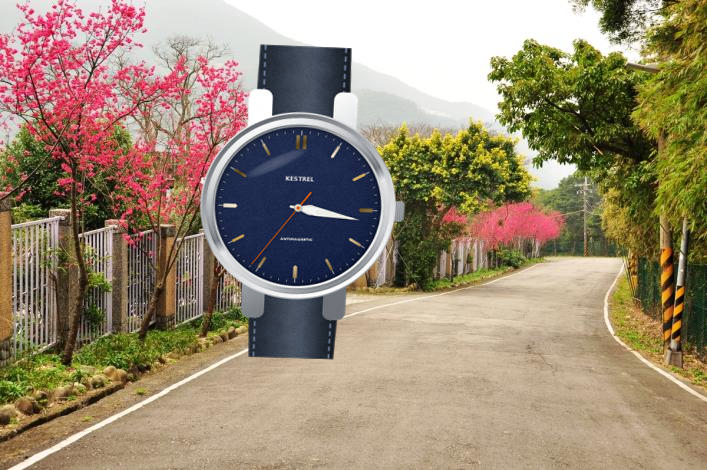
3:16:36
